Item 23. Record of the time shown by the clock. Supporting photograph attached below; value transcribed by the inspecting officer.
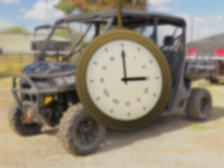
3:00
